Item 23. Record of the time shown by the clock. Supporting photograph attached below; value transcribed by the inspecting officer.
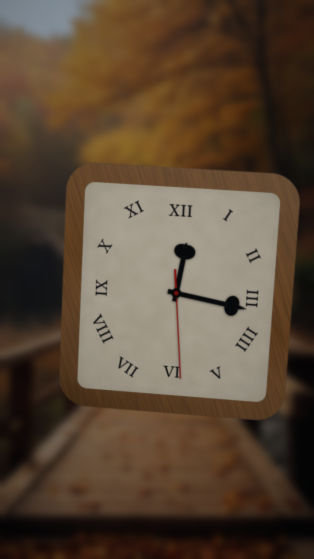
12:16:29
